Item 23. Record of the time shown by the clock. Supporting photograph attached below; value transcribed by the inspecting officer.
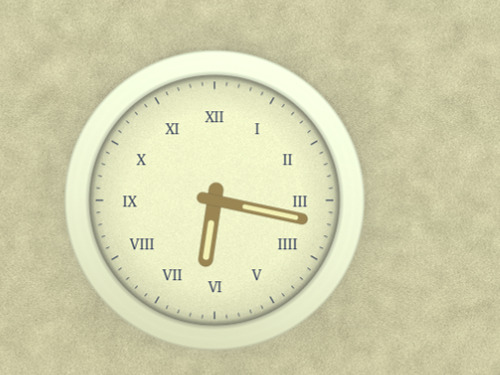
6:17
